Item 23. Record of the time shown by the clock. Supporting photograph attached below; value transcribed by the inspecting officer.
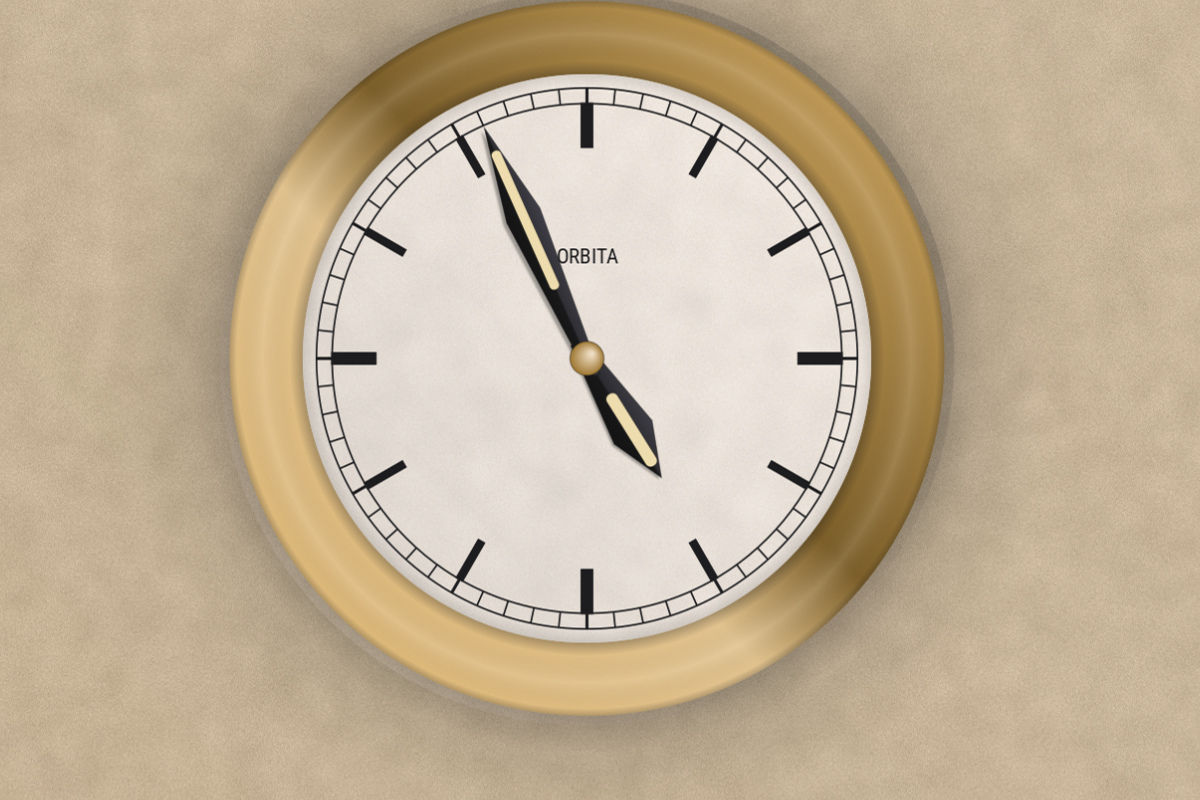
4:56
